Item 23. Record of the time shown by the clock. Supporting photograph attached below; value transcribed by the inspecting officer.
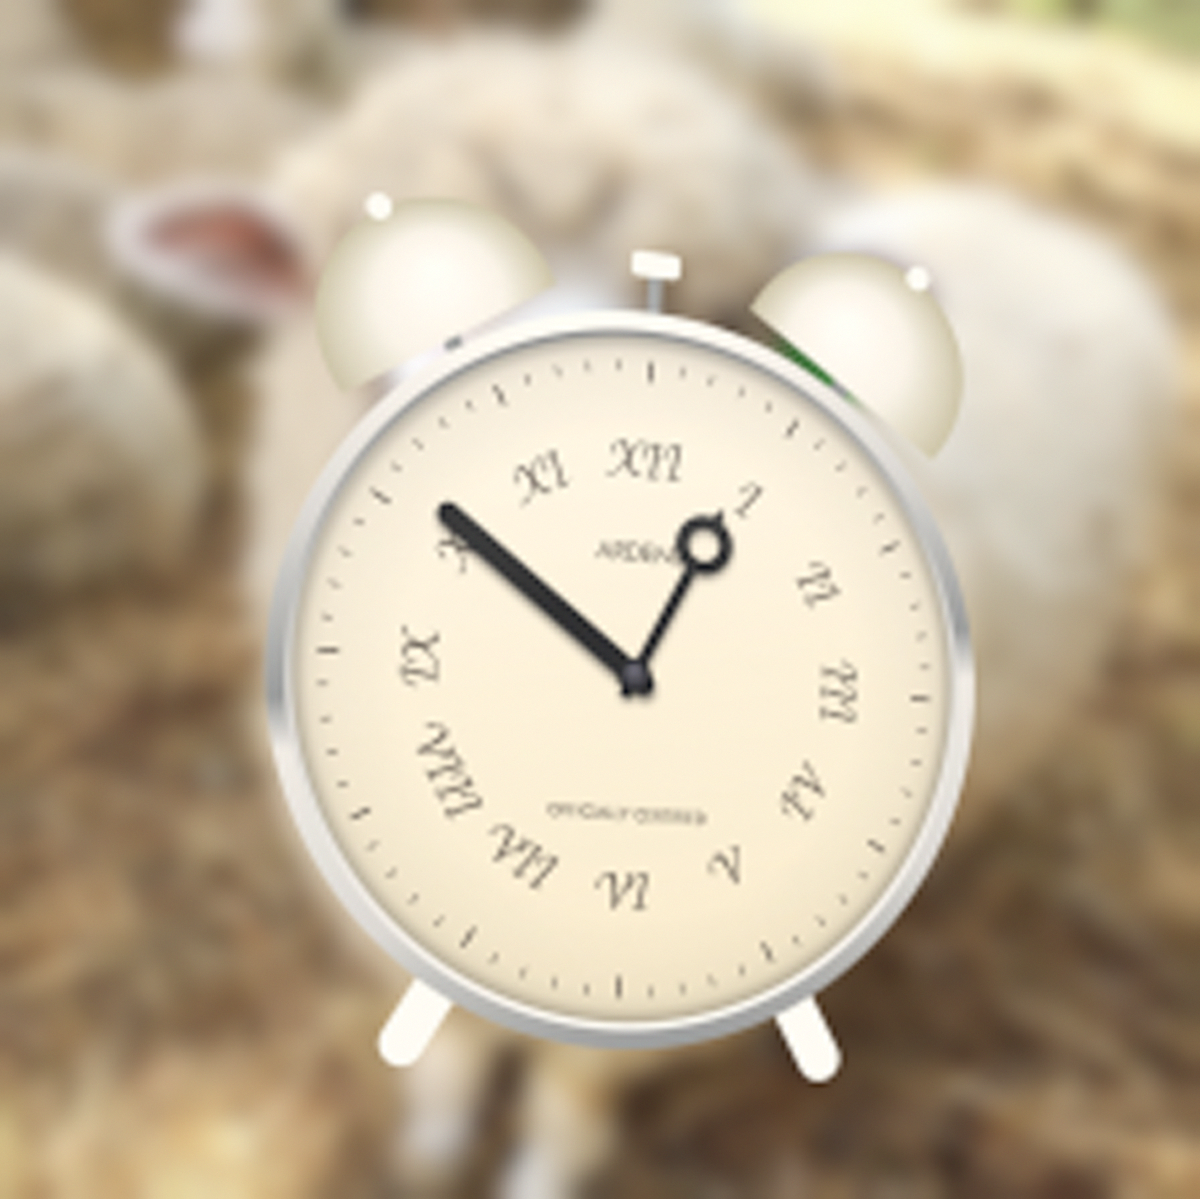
12:51
